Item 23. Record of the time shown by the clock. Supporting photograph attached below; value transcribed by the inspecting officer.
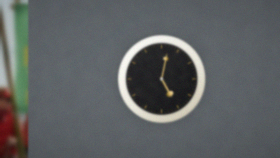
5:02
